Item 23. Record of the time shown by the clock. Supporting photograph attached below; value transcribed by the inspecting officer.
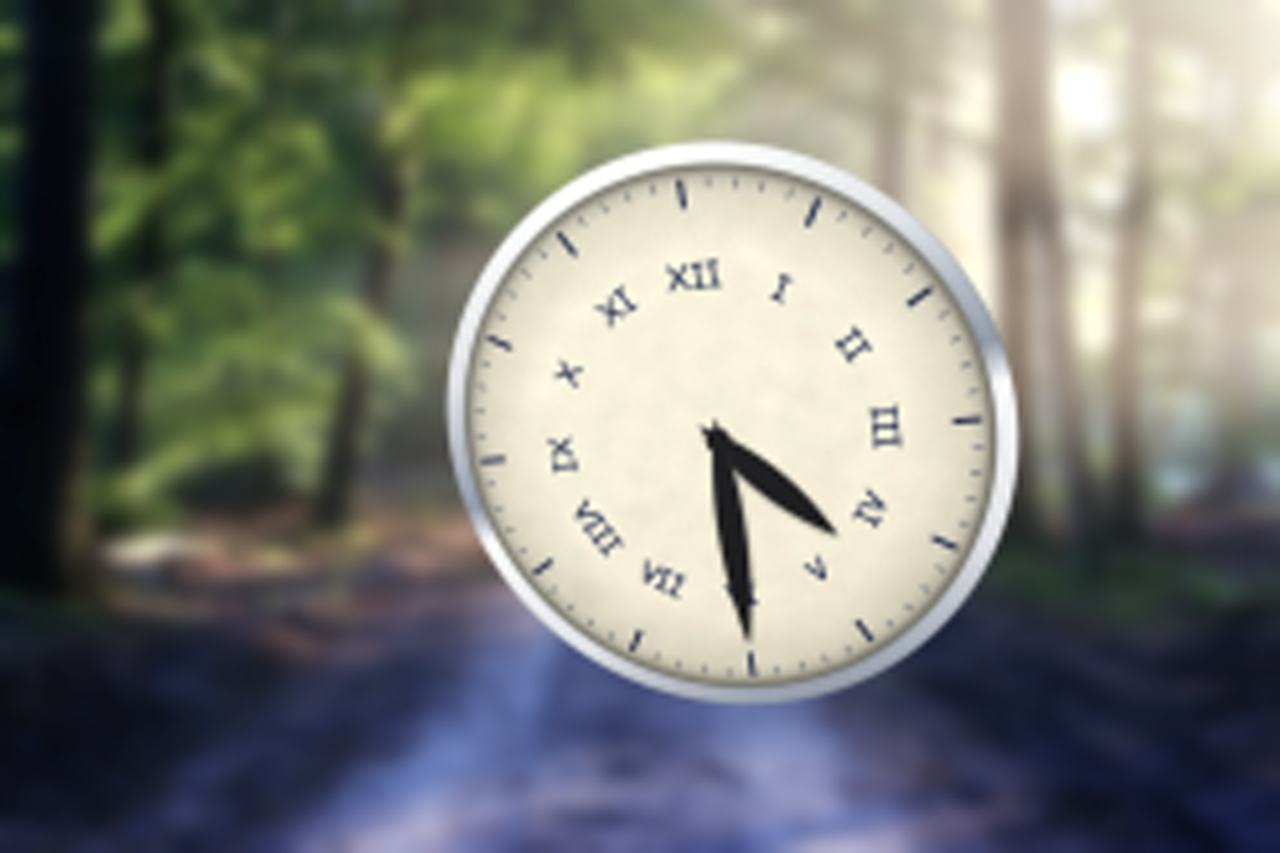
4:30
